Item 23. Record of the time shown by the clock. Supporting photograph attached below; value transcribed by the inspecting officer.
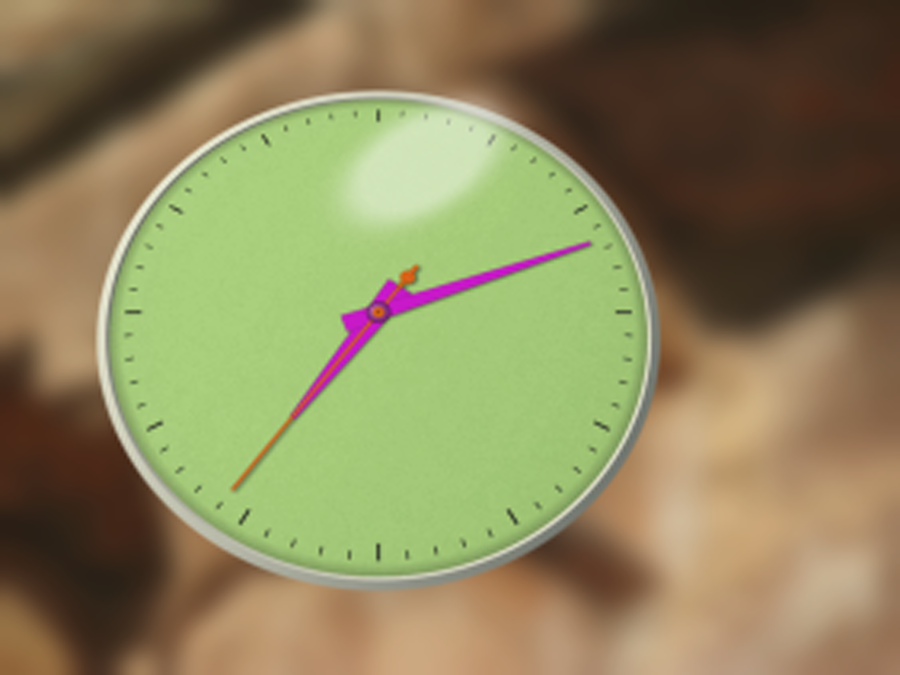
7:11:36
